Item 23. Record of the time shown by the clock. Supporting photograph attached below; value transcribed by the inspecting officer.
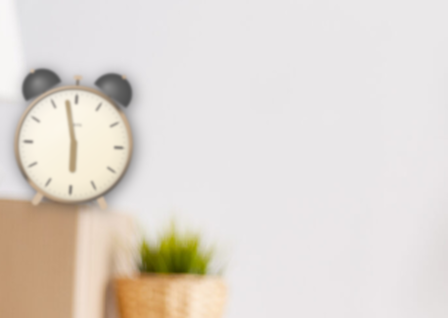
5:58
